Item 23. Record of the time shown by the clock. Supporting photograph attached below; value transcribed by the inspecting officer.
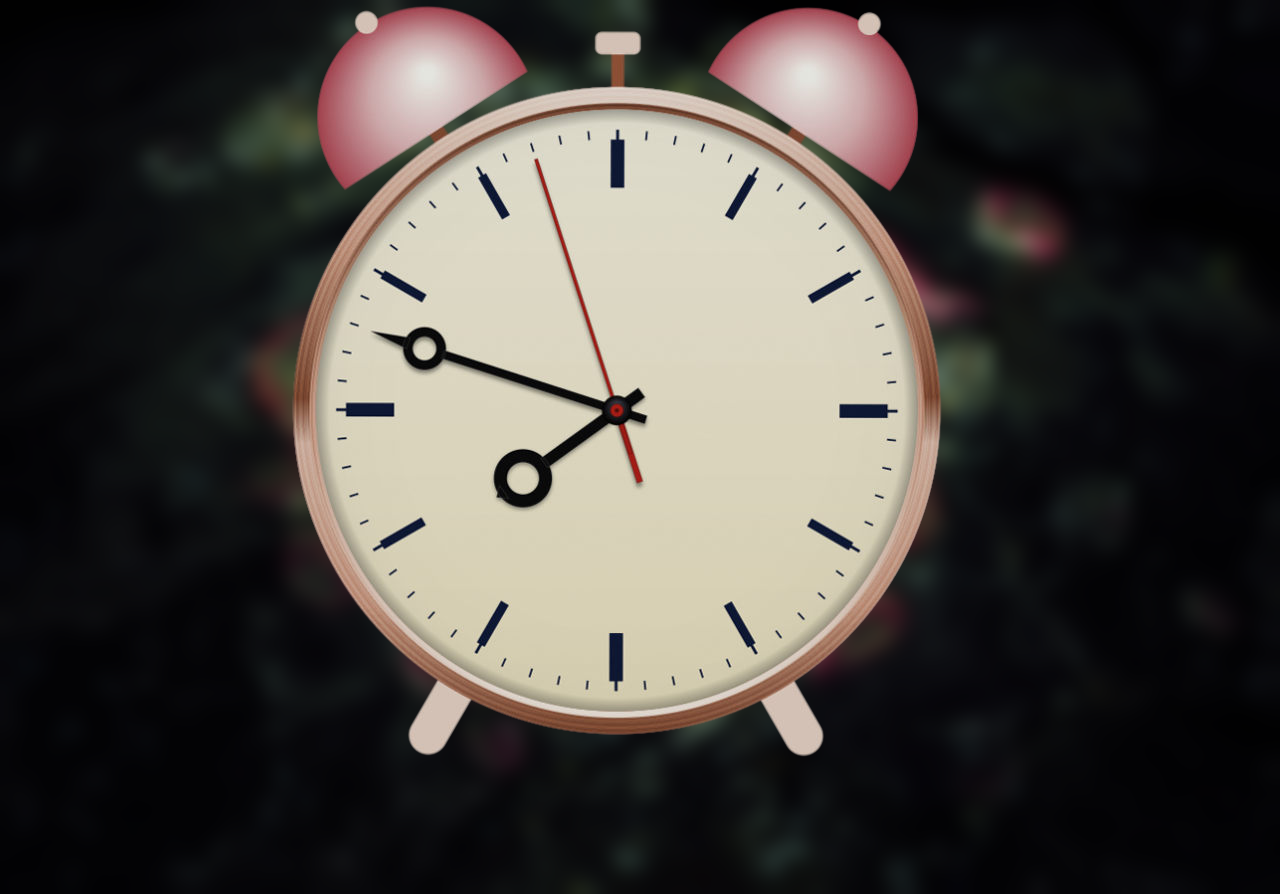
7:47:57
